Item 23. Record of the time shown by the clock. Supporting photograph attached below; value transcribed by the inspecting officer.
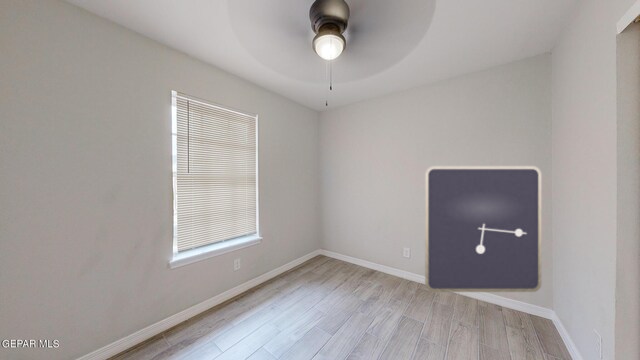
6:16
